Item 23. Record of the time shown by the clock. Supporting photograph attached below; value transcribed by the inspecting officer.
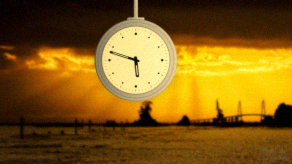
5:48
